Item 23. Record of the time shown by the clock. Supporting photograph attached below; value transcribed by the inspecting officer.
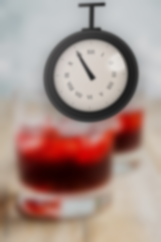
10:55
